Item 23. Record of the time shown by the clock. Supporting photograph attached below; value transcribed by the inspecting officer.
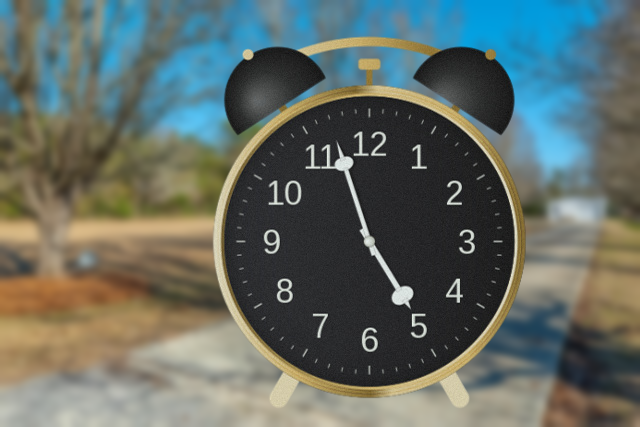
4:57
